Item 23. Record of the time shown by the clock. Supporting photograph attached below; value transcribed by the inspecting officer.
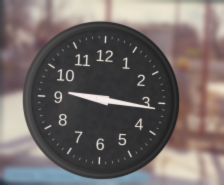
9:16
